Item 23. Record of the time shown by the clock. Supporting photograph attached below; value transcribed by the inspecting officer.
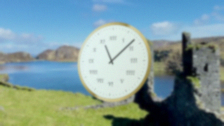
11:08
